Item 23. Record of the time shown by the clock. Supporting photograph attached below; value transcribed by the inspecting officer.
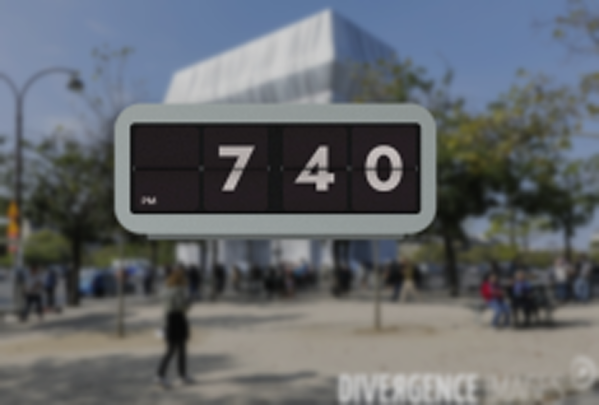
7:40
